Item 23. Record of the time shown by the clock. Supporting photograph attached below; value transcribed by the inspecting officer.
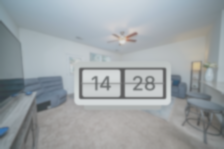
14:28
